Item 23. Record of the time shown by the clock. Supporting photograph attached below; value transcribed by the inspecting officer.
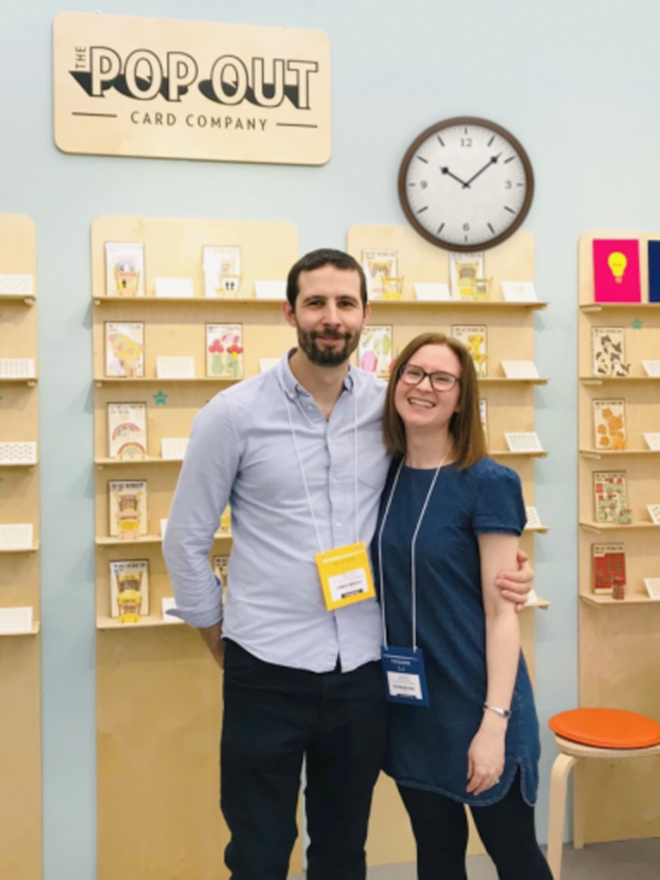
10:08
